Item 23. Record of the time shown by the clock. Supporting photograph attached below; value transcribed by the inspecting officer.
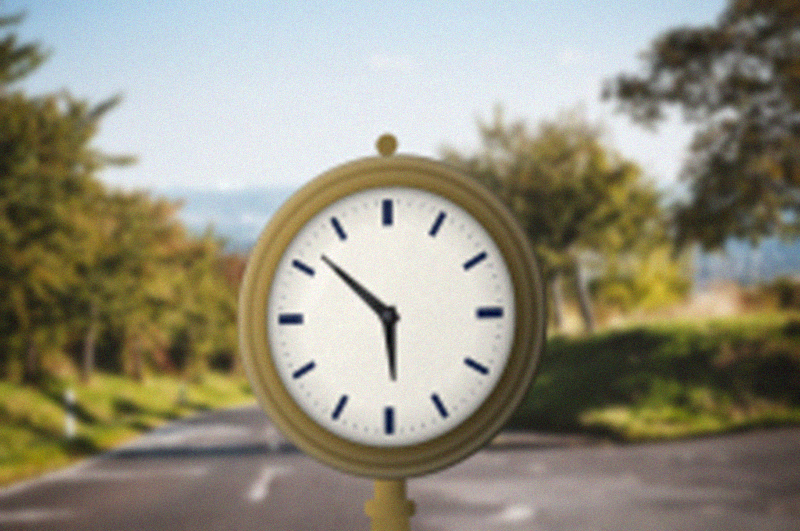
5:52
